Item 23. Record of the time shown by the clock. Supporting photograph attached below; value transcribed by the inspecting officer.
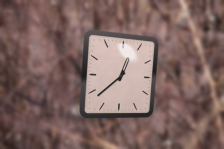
12:38
